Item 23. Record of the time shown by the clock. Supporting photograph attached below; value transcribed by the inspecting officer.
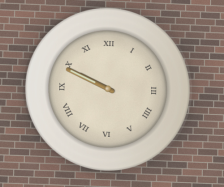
9:49
